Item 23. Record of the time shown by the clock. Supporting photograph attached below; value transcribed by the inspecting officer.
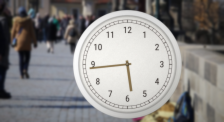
5:44
